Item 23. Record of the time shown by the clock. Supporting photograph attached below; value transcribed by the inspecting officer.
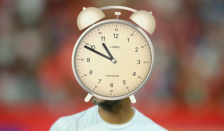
10:49
